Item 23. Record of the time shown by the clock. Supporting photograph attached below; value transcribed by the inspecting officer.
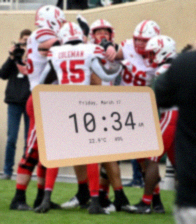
10:34
